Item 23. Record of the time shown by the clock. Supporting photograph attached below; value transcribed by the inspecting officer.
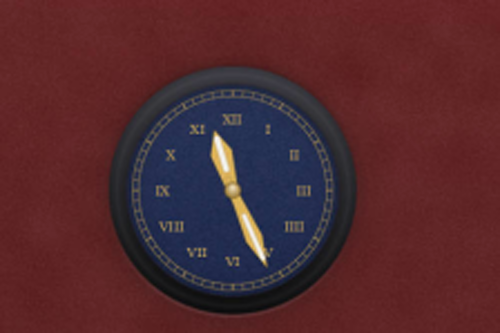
11:26
